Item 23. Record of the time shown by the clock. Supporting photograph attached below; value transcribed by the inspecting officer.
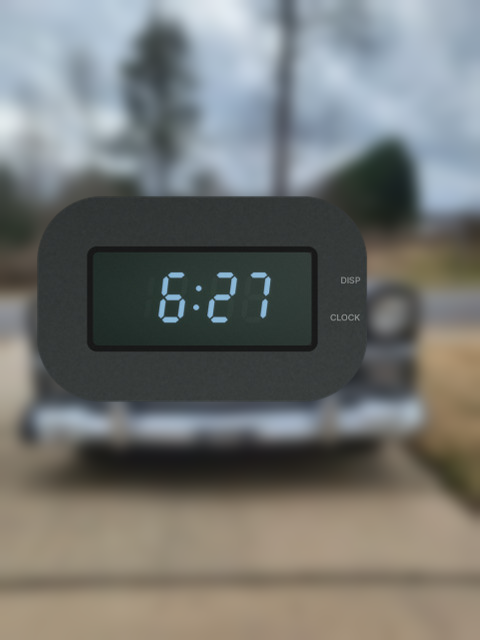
6:27
